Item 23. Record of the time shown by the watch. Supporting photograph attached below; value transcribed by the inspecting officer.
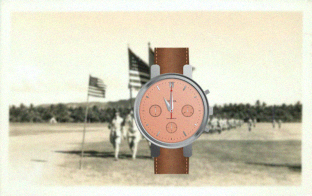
11:00
